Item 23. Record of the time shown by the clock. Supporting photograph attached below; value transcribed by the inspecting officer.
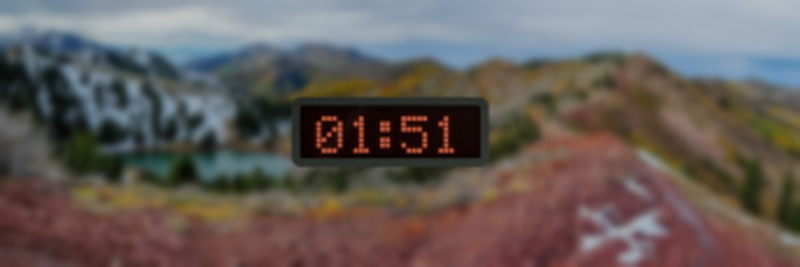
1:51
